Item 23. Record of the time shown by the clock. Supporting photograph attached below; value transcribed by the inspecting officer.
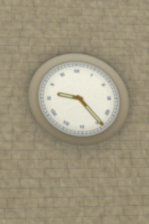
9:24
